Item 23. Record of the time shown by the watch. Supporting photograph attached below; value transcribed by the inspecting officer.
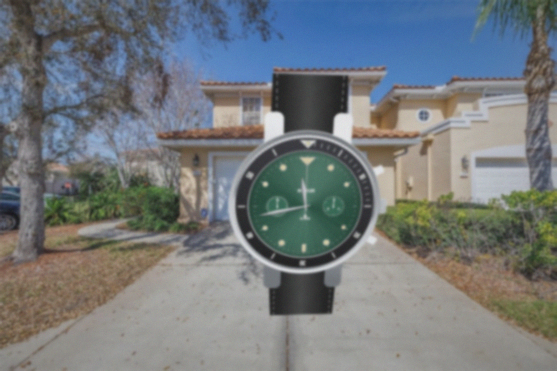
11:43
